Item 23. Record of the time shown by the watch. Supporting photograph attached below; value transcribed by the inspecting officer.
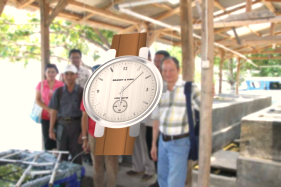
6:07
